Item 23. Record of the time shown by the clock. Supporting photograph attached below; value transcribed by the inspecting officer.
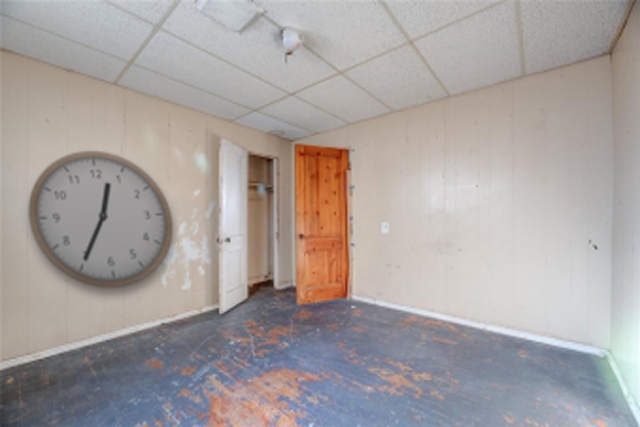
12:35
